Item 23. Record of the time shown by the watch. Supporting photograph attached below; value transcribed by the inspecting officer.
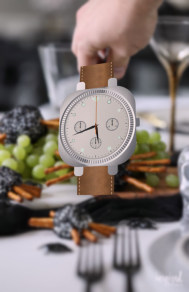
5:42
